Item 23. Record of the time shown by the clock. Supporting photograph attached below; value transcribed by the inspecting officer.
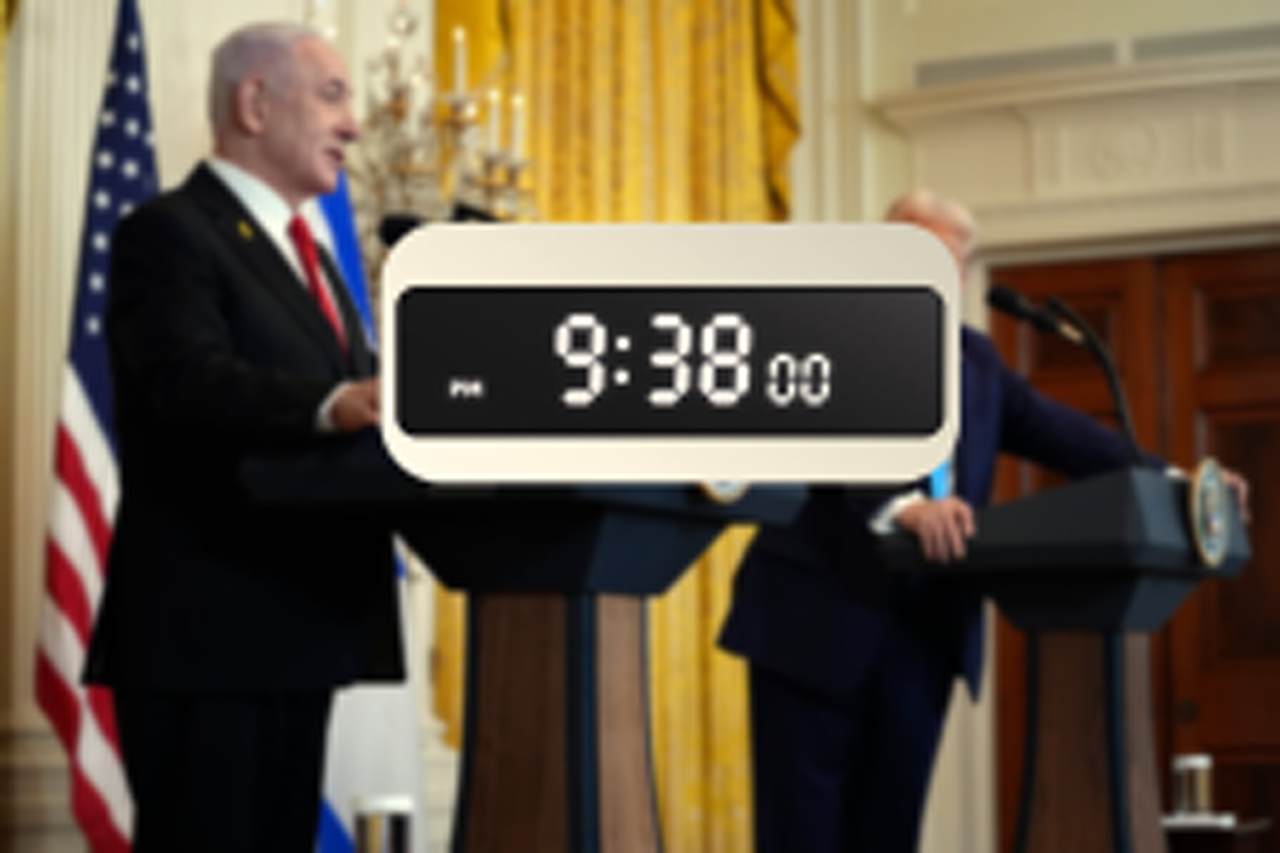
9:38:00
